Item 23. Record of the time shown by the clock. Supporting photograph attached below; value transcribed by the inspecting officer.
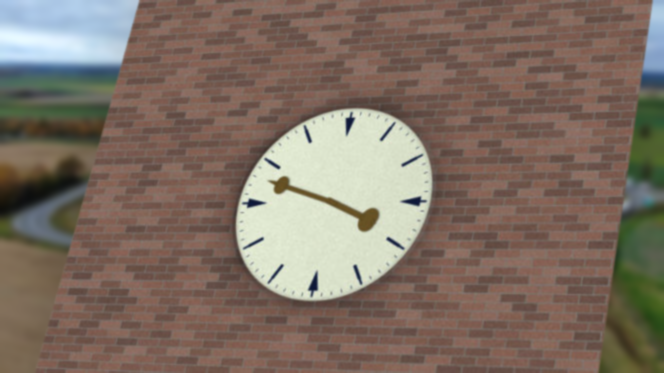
3:48
